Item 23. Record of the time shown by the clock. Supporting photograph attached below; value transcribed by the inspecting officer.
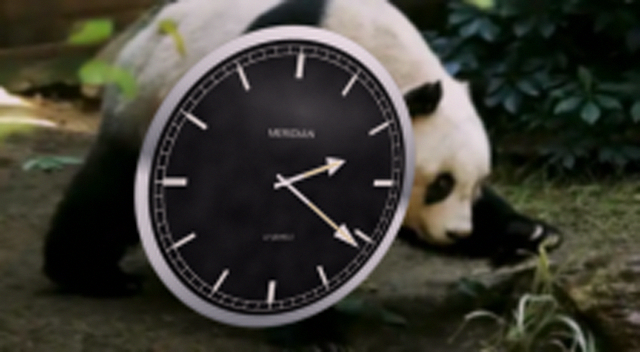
2:21
